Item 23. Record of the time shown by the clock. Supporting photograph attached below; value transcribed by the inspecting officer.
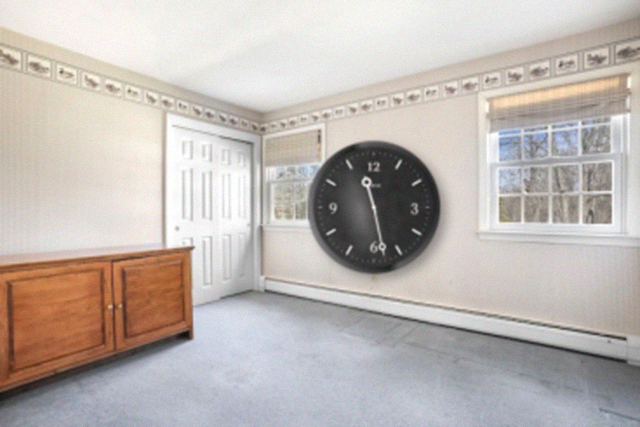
11:28
